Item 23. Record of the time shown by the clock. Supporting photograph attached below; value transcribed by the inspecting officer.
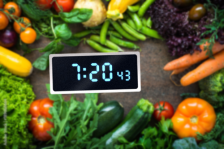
7:20:43
